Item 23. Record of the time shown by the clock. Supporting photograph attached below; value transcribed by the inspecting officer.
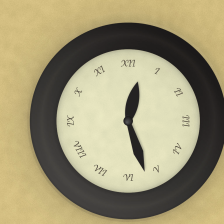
12:27
